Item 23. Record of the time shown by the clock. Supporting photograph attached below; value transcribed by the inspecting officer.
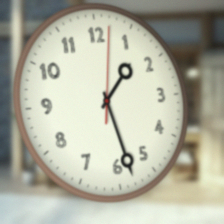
1:28:02
